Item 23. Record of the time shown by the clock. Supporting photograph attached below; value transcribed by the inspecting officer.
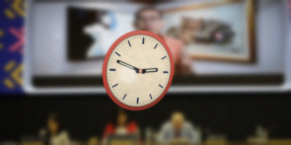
2:48
